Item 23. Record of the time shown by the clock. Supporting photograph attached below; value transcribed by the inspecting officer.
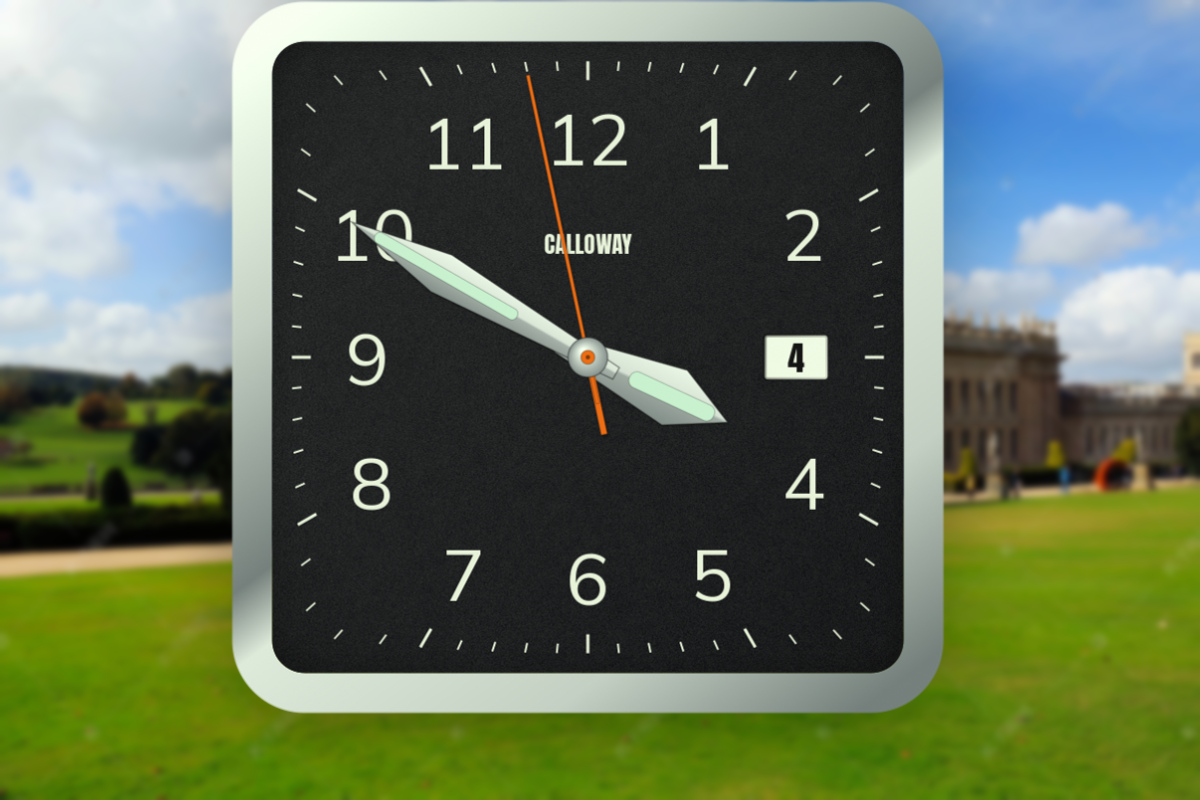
3:49:58
